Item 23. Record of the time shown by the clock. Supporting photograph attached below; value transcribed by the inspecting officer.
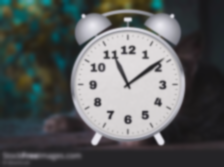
11:09
